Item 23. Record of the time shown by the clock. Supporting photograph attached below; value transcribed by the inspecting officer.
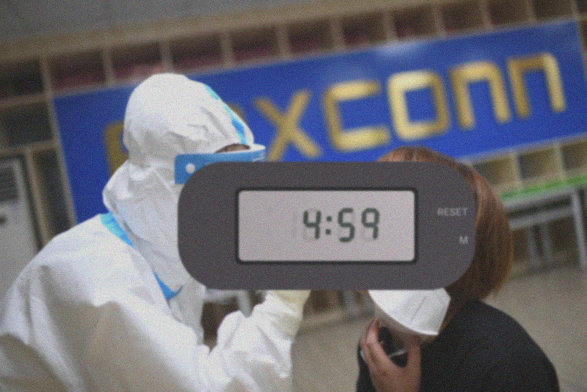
4:59
